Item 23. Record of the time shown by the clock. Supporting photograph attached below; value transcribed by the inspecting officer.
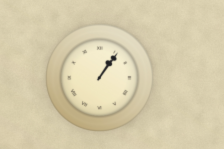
1:06
